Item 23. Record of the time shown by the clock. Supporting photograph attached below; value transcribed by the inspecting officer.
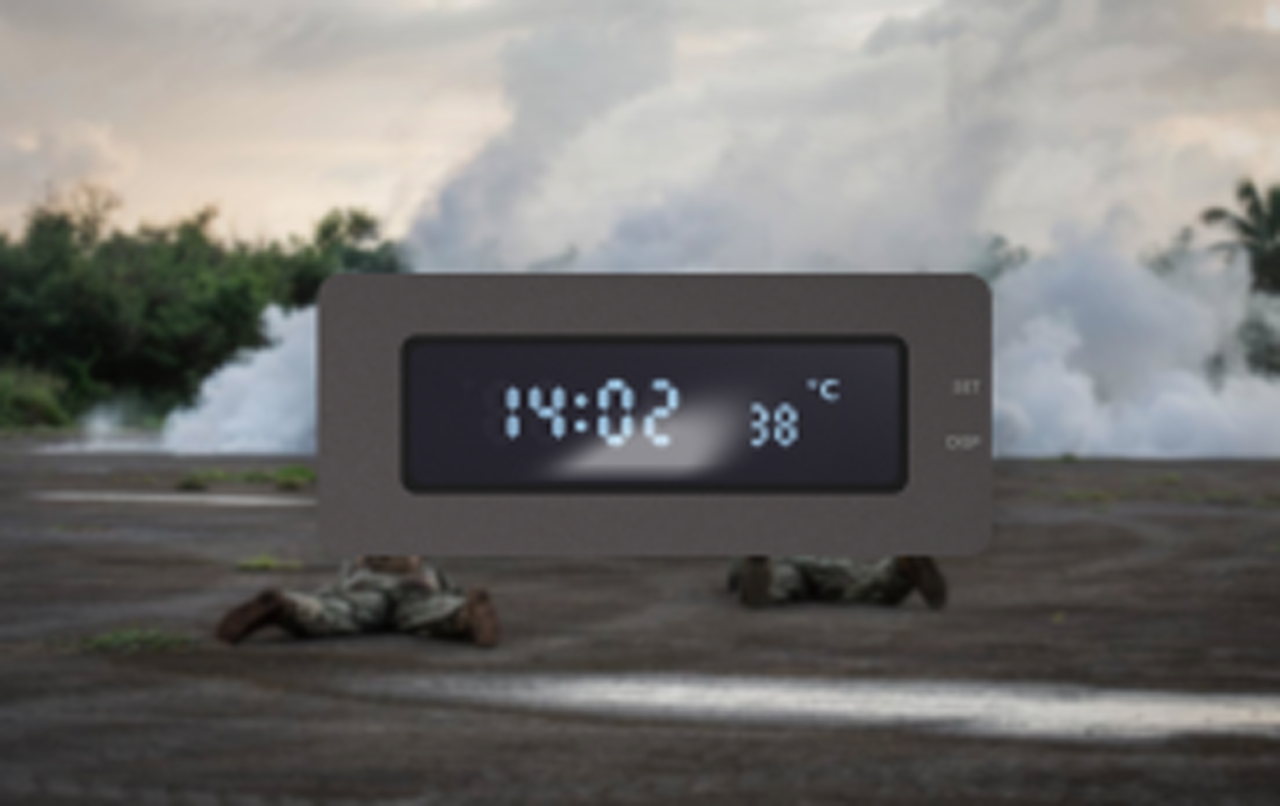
14:02
